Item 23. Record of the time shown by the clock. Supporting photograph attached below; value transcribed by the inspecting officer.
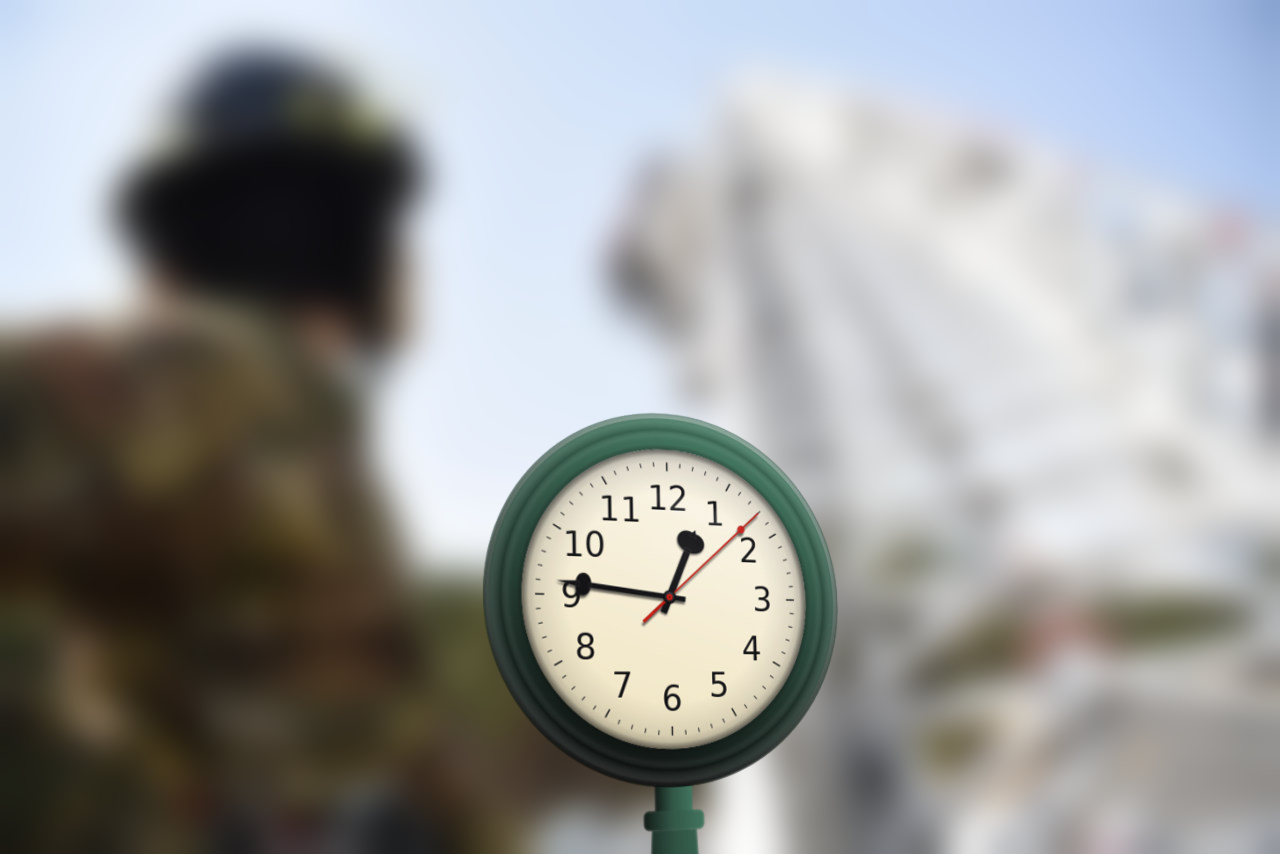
12:46:08
